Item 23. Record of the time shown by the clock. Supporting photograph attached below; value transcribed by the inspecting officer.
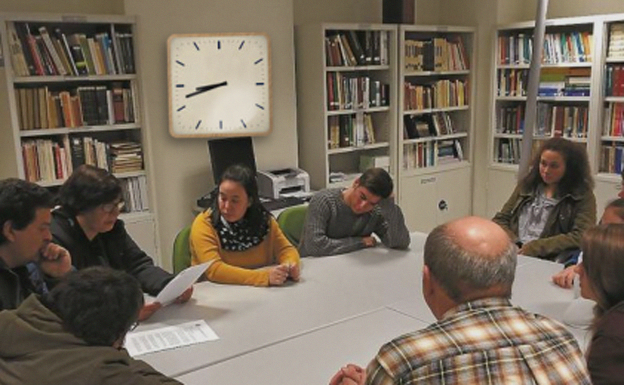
8:42
